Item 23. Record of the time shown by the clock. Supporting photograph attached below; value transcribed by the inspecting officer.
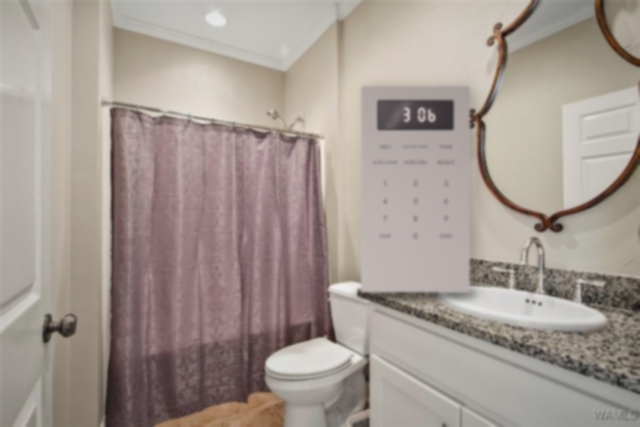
3:06
